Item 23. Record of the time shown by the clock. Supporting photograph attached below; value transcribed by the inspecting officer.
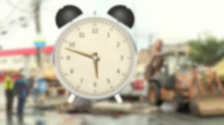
5:48
